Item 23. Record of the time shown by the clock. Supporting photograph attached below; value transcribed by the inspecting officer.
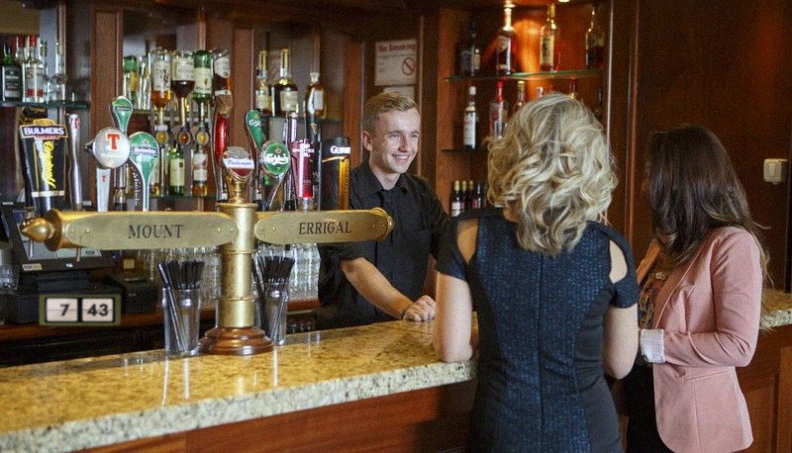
7:43
